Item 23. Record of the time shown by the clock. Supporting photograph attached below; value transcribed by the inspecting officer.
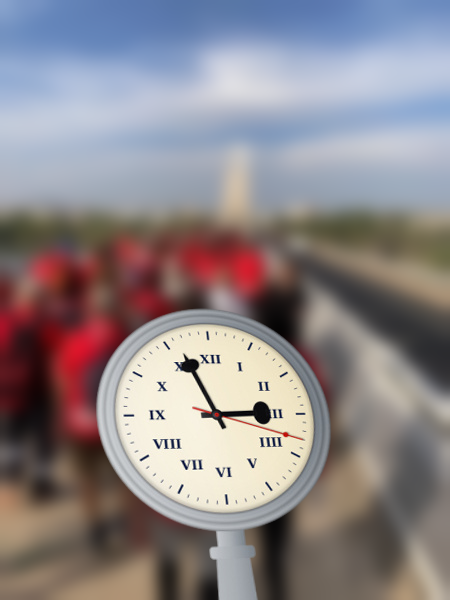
2:56:18
